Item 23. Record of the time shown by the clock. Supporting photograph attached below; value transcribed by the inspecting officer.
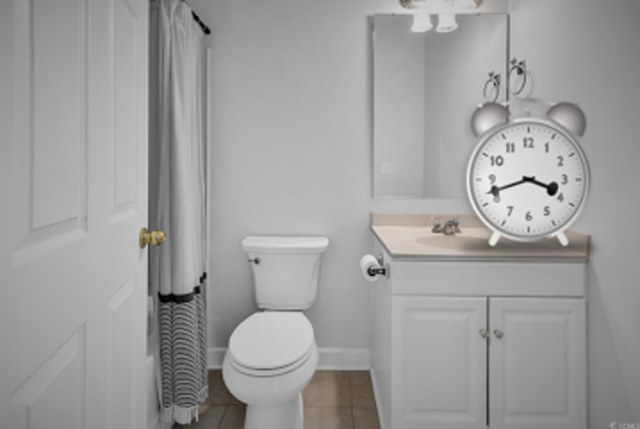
3:42
